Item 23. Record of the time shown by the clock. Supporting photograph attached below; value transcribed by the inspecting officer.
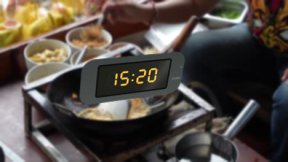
15:20
